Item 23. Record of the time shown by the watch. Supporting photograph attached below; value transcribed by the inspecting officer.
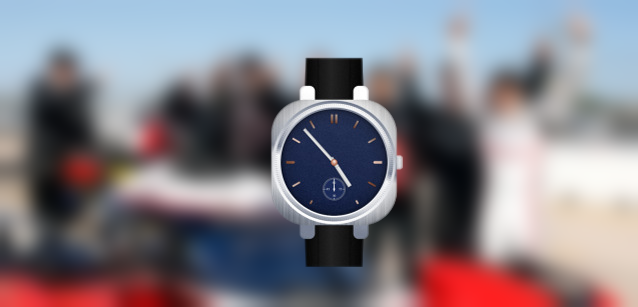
4:53
